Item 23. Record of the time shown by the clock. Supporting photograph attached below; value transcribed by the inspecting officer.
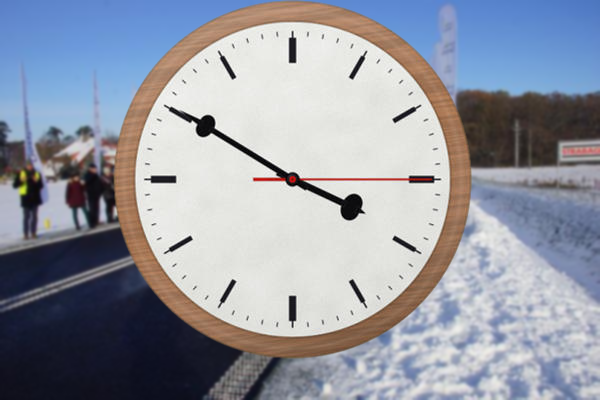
3:50:15
